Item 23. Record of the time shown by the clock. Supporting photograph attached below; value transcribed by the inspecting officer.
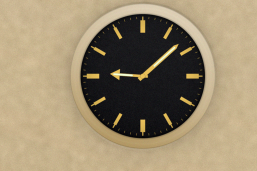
9:08
